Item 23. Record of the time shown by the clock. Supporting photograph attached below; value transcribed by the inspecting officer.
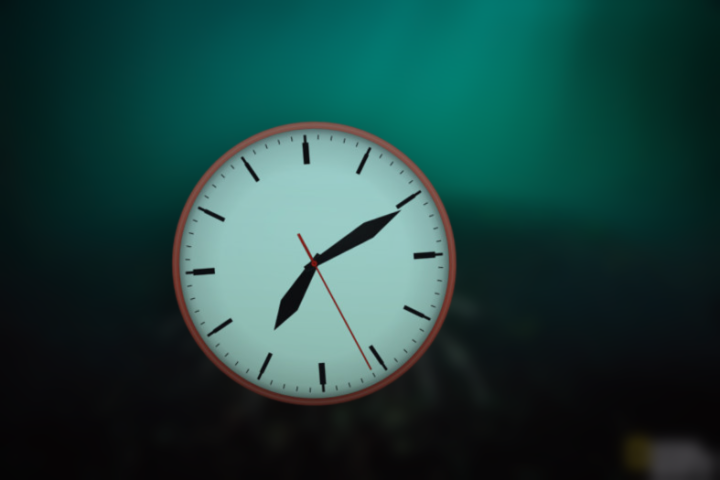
7:10:26
